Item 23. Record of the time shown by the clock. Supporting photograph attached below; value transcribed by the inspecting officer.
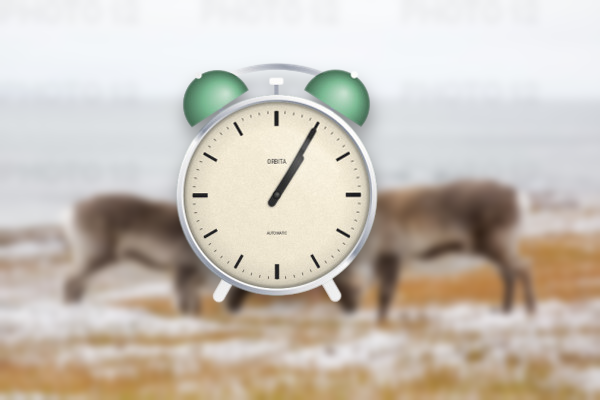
1:05
